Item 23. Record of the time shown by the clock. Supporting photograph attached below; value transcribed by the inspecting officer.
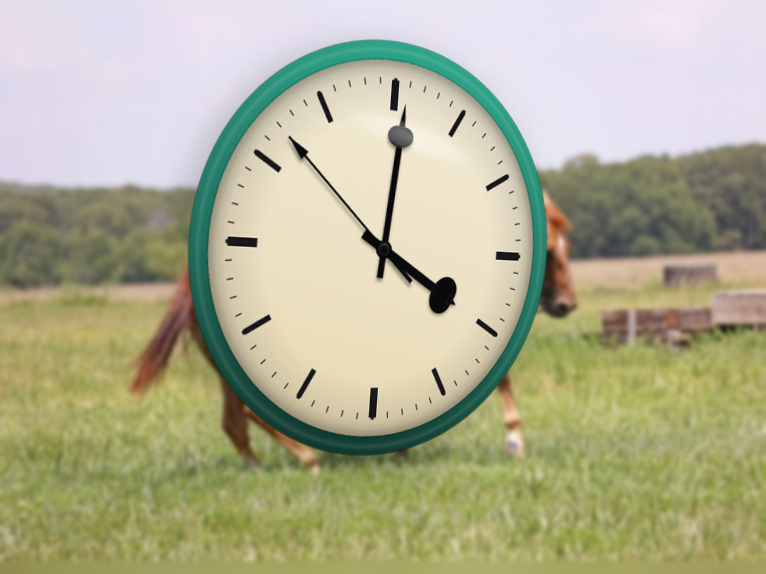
4:00:52
